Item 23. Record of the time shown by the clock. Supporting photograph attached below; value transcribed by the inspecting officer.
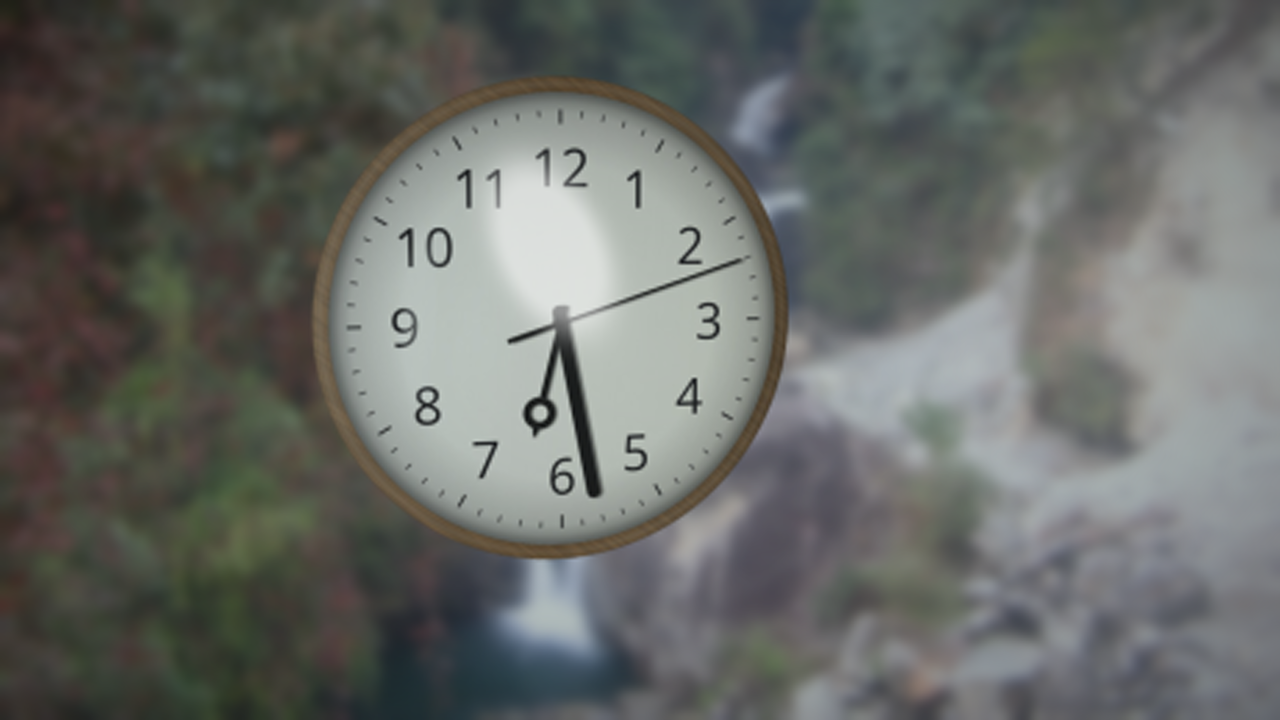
6:28:12
